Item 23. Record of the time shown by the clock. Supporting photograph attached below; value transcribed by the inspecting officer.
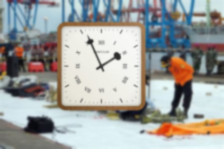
1:56
